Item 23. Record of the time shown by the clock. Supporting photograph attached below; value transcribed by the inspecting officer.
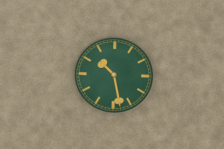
10:28
